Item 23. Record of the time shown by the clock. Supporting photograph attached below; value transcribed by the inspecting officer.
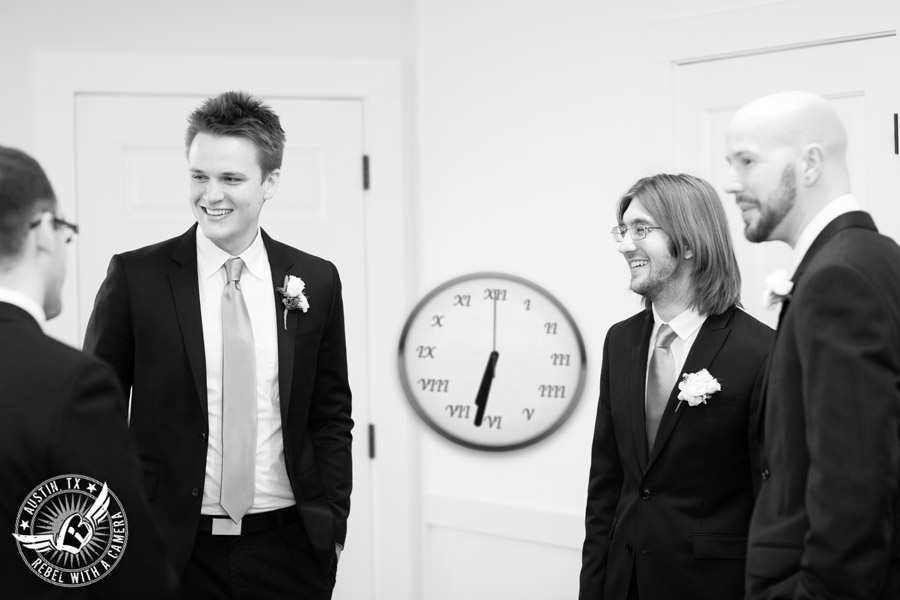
6:32:00
